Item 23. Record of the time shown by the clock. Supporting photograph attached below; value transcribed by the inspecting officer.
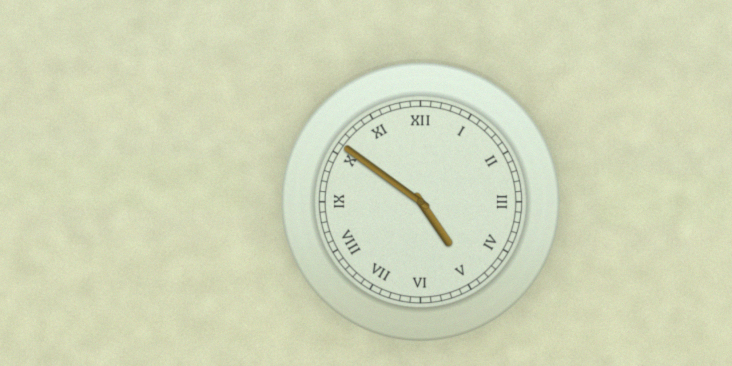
4:51
